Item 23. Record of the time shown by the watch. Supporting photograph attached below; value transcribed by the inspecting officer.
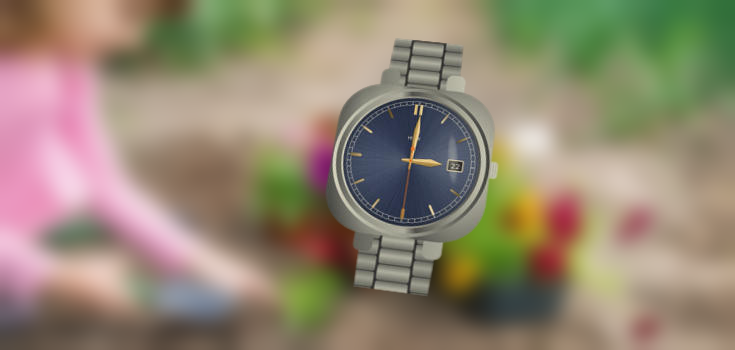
3:00:30
